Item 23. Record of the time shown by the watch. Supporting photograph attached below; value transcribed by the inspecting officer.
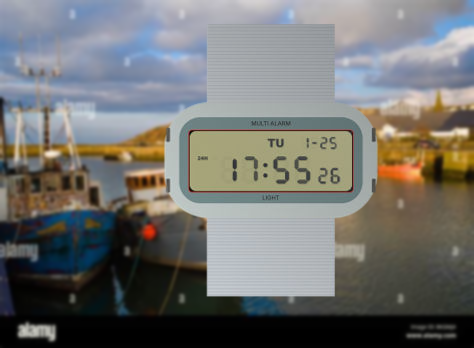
17:55:26
